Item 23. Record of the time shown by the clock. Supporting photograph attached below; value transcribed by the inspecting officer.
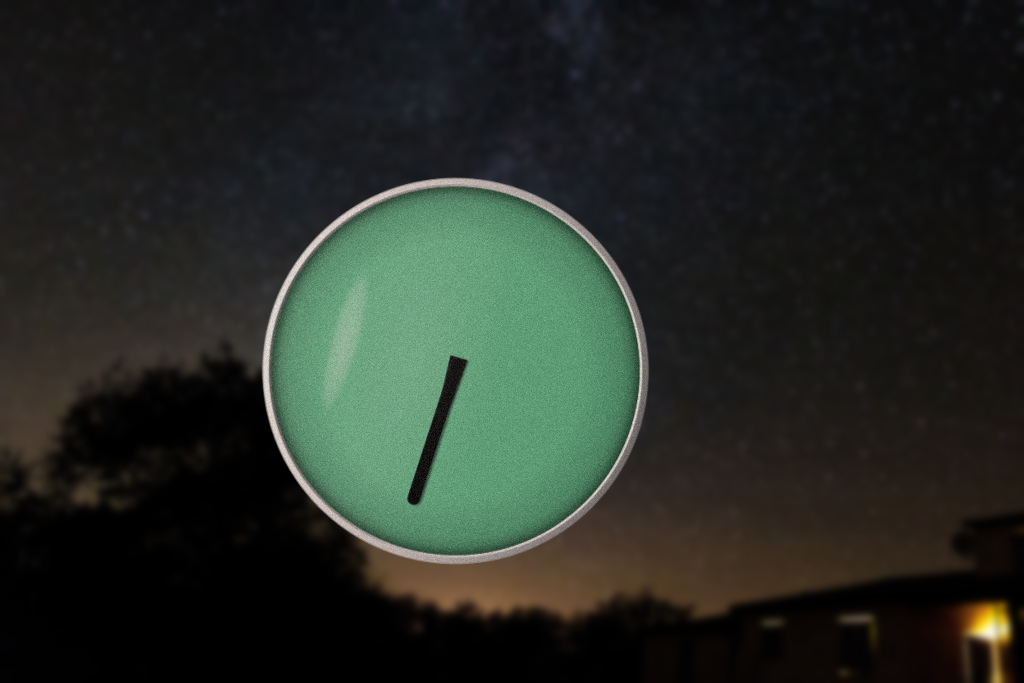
6:33
